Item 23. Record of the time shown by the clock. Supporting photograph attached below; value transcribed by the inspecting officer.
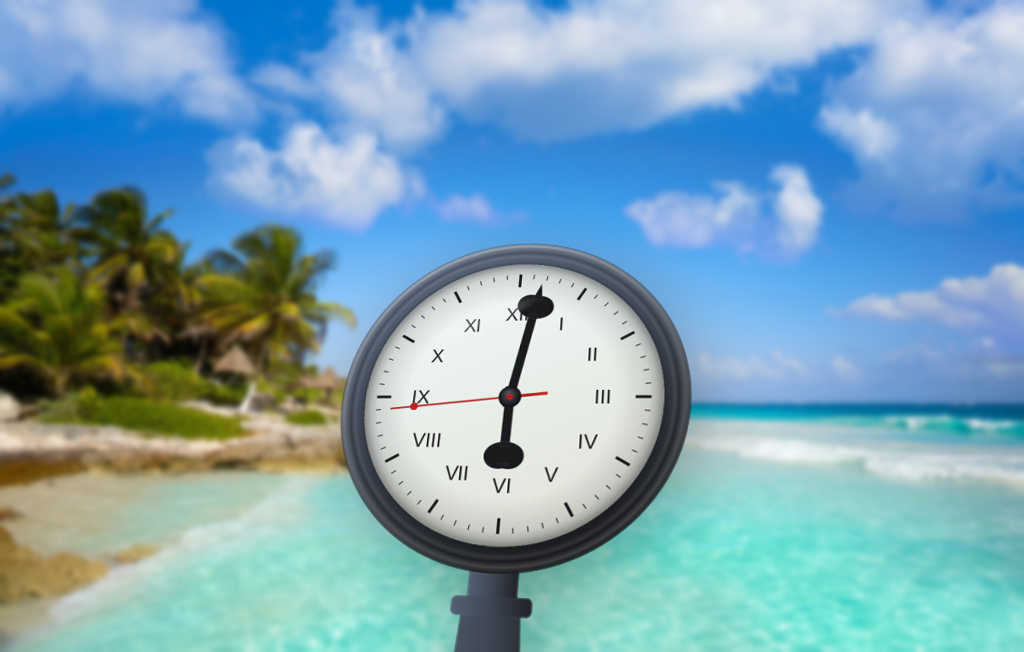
6:01:44
